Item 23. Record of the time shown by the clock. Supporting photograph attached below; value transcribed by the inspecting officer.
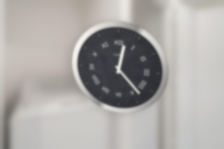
12:23
